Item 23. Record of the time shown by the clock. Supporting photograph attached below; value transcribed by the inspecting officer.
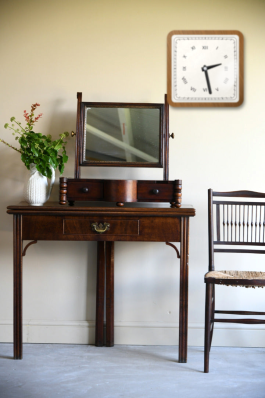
2:28
